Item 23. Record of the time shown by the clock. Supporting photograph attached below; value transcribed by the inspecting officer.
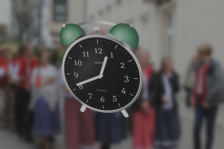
12:41
